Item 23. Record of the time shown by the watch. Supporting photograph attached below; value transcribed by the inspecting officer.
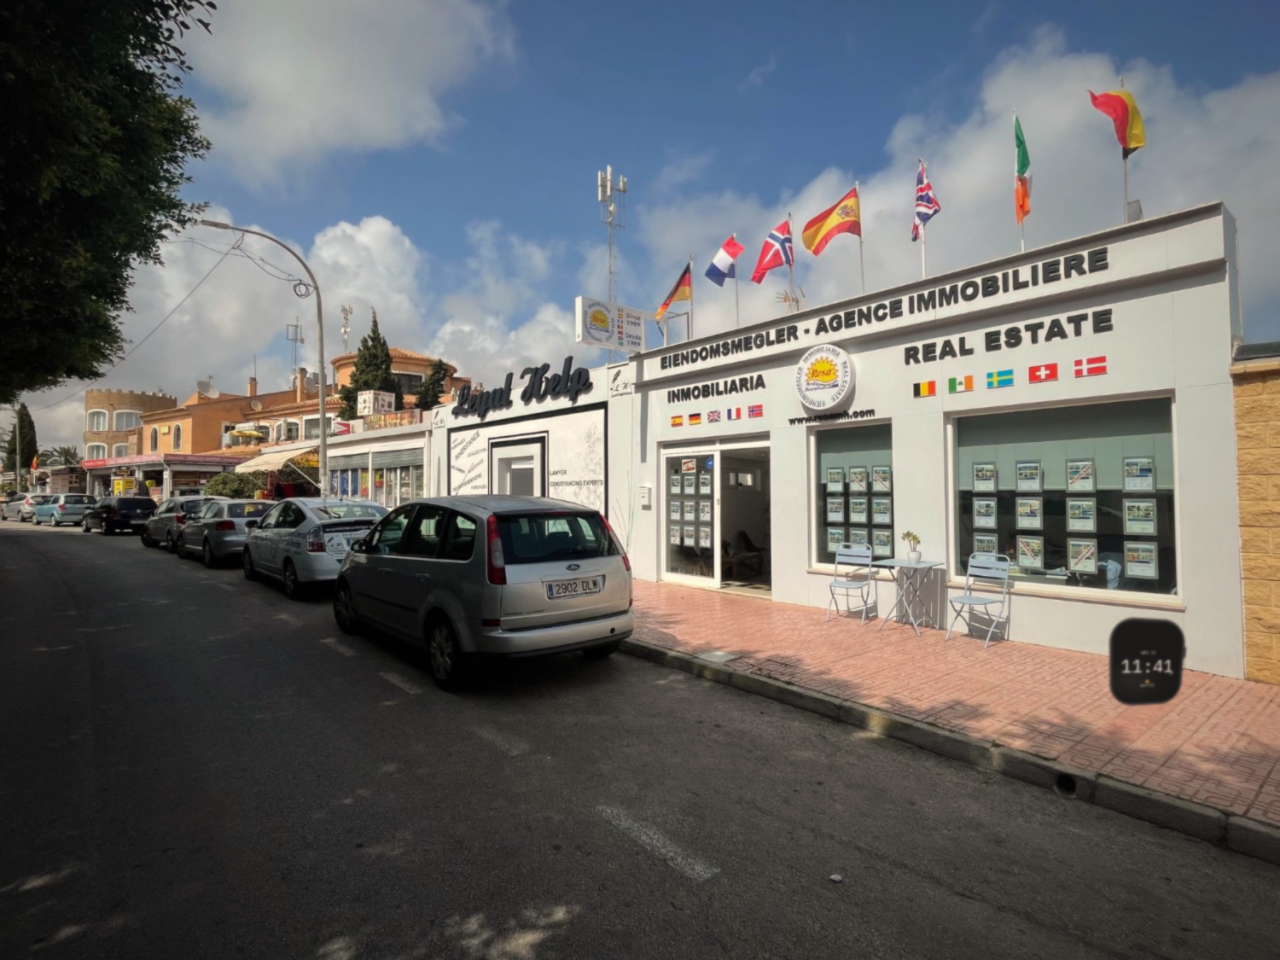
11:41
